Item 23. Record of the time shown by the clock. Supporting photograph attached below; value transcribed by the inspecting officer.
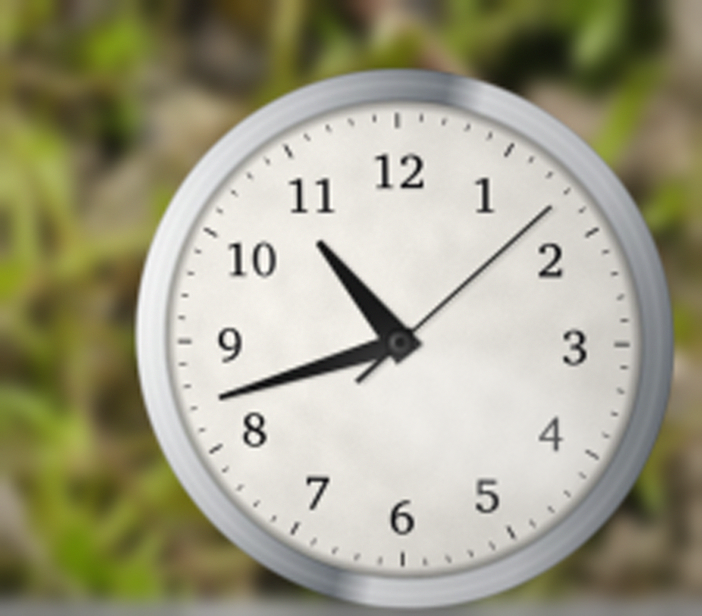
10:42:08
